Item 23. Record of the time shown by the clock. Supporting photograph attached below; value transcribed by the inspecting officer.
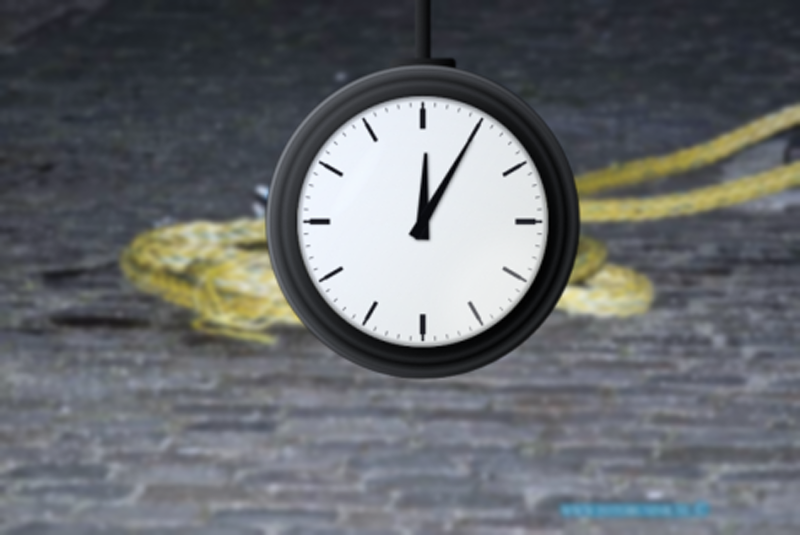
12:05
